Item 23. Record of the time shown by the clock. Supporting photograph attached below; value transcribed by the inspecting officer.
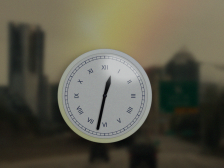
12:32
